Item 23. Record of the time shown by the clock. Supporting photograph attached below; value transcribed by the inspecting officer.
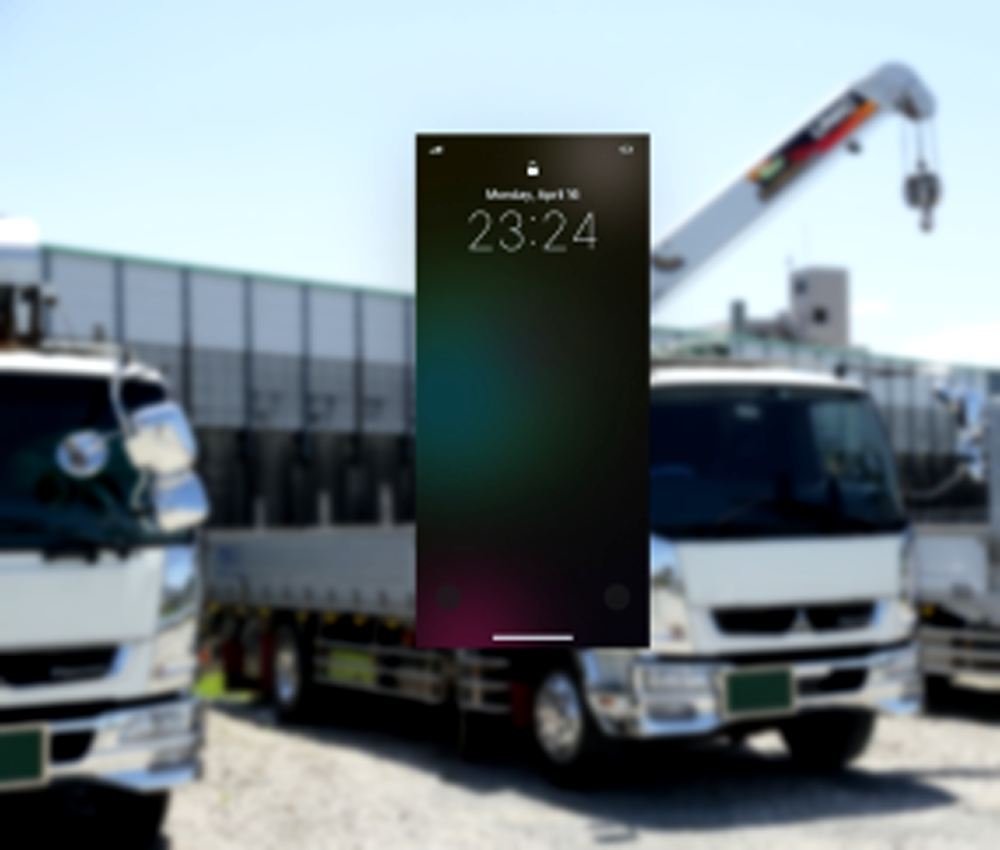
23:24
